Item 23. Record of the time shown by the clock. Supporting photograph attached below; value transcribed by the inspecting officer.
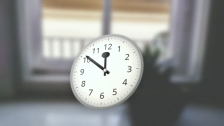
11:51
